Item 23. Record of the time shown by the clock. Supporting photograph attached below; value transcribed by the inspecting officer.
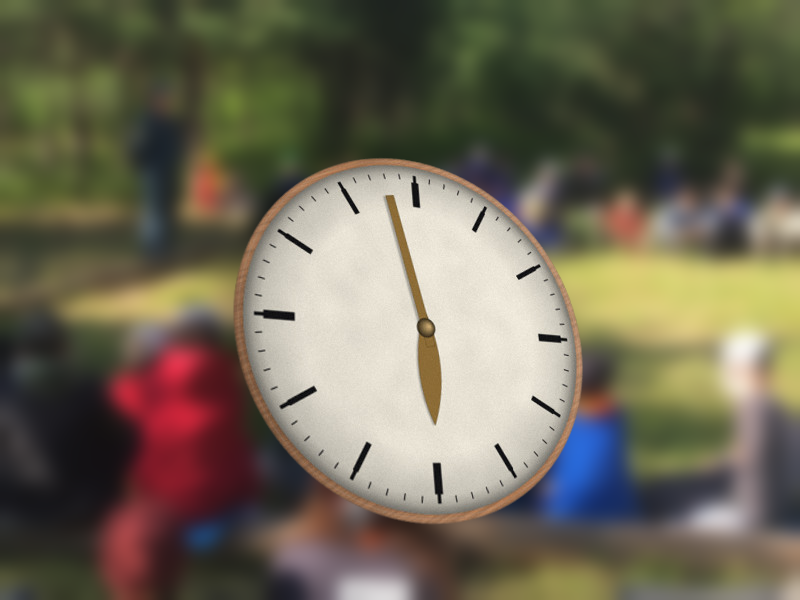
5:58
